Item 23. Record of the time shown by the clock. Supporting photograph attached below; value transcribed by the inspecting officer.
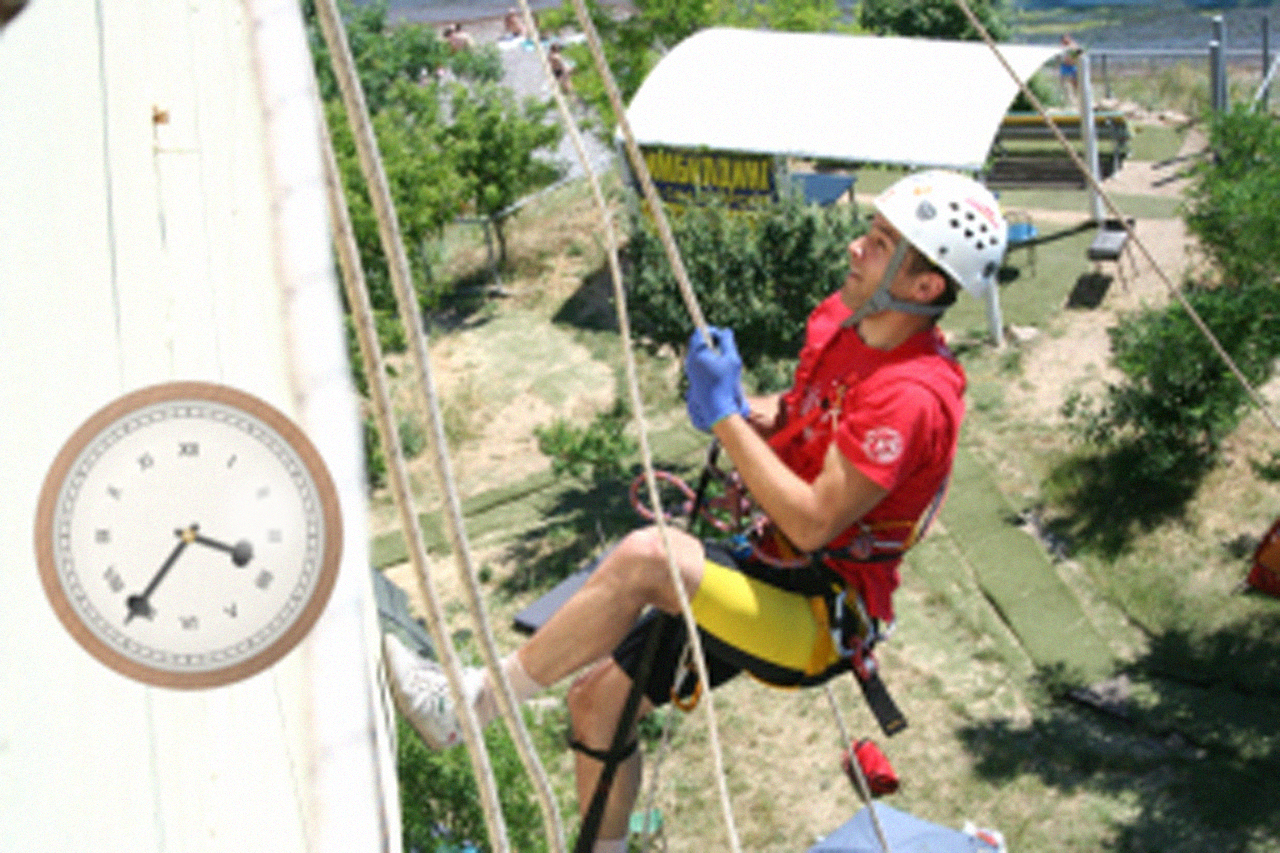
3:36
